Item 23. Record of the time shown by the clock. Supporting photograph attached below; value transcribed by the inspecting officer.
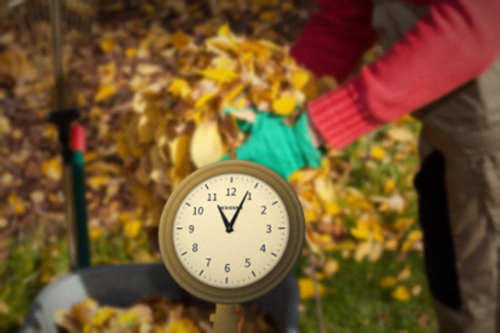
11:04
